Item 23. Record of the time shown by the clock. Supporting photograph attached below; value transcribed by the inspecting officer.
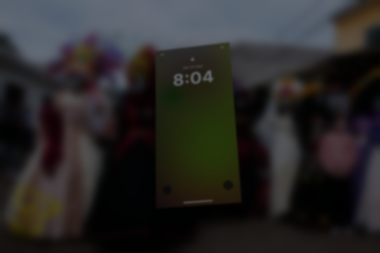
8:04
